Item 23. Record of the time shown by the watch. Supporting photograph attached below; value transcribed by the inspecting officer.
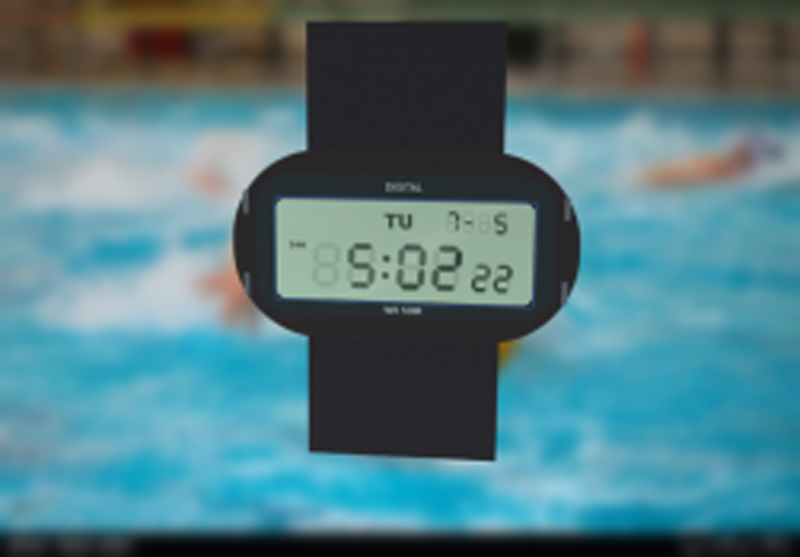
5:02:22
